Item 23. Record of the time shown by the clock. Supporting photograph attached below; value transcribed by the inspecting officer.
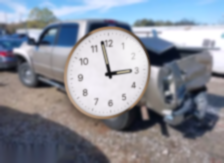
2:58
